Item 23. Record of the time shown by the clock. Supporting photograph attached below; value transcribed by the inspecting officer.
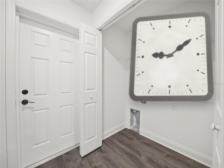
9:09
